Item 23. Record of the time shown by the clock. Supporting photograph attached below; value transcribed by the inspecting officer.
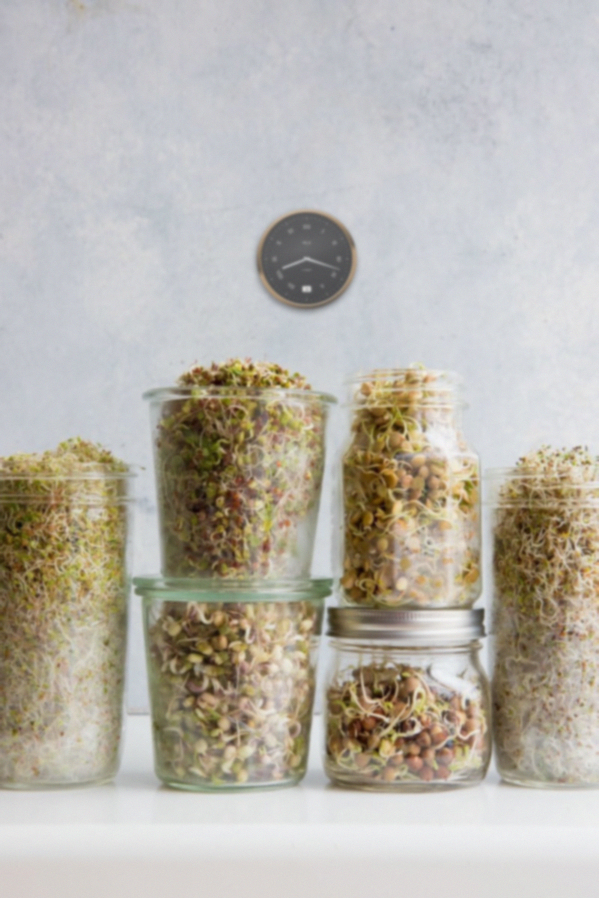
8:18
